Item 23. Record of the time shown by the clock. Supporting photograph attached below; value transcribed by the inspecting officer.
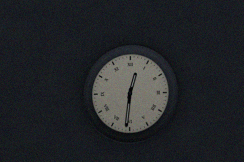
12:31
